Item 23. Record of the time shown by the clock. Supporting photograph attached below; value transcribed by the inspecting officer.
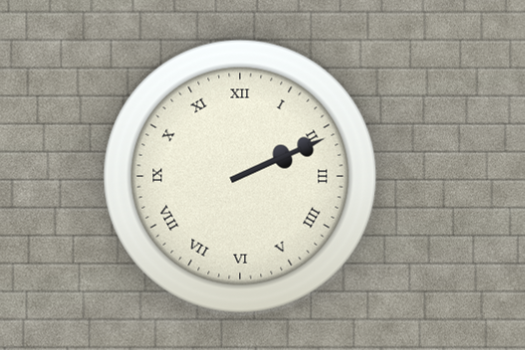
2:11
